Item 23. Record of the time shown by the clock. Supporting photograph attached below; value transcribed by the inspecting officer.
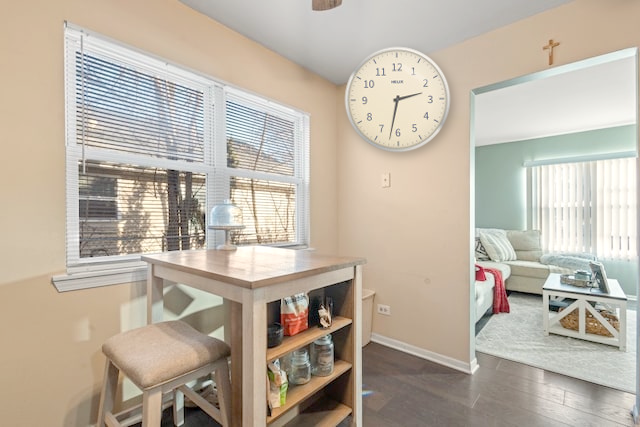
2:32
